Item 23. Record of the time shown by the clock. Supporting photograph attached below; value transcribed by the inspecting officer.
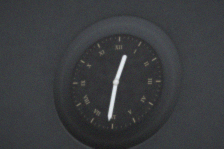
12:31
